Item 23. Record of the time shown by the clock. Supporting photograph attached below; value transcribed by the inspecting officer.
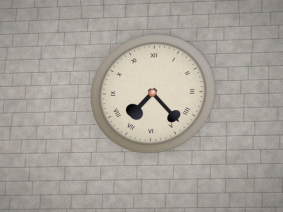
7:23
